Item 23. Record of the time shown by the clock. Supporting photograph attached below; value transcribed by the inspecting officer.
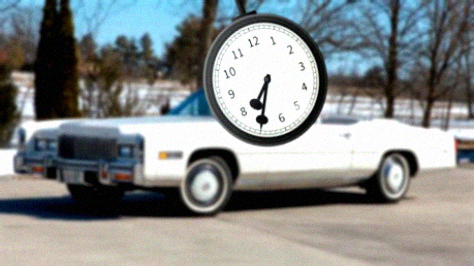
7:35
